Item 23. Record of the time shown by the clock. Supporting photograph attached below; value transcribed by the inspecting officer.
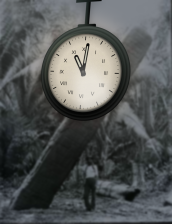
11:01
